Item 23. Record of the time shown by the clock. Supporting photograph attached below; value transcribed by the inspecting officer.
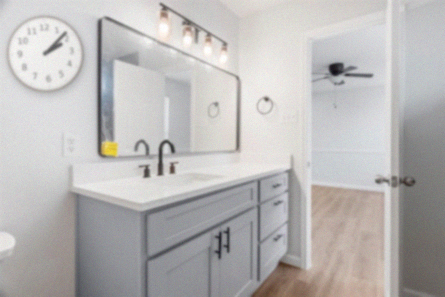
2:08
